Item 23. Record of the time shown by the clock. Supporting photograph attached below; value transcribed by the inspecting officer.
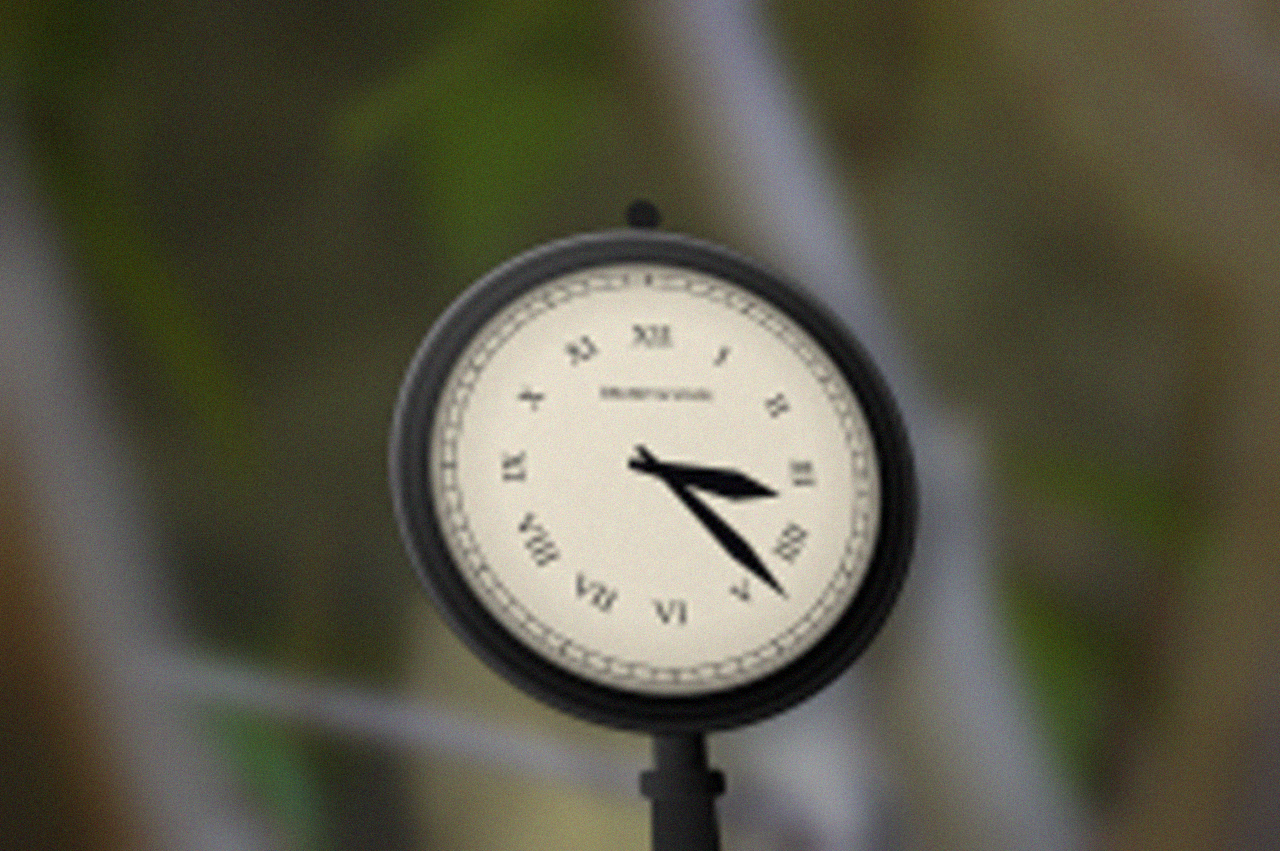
3:23
